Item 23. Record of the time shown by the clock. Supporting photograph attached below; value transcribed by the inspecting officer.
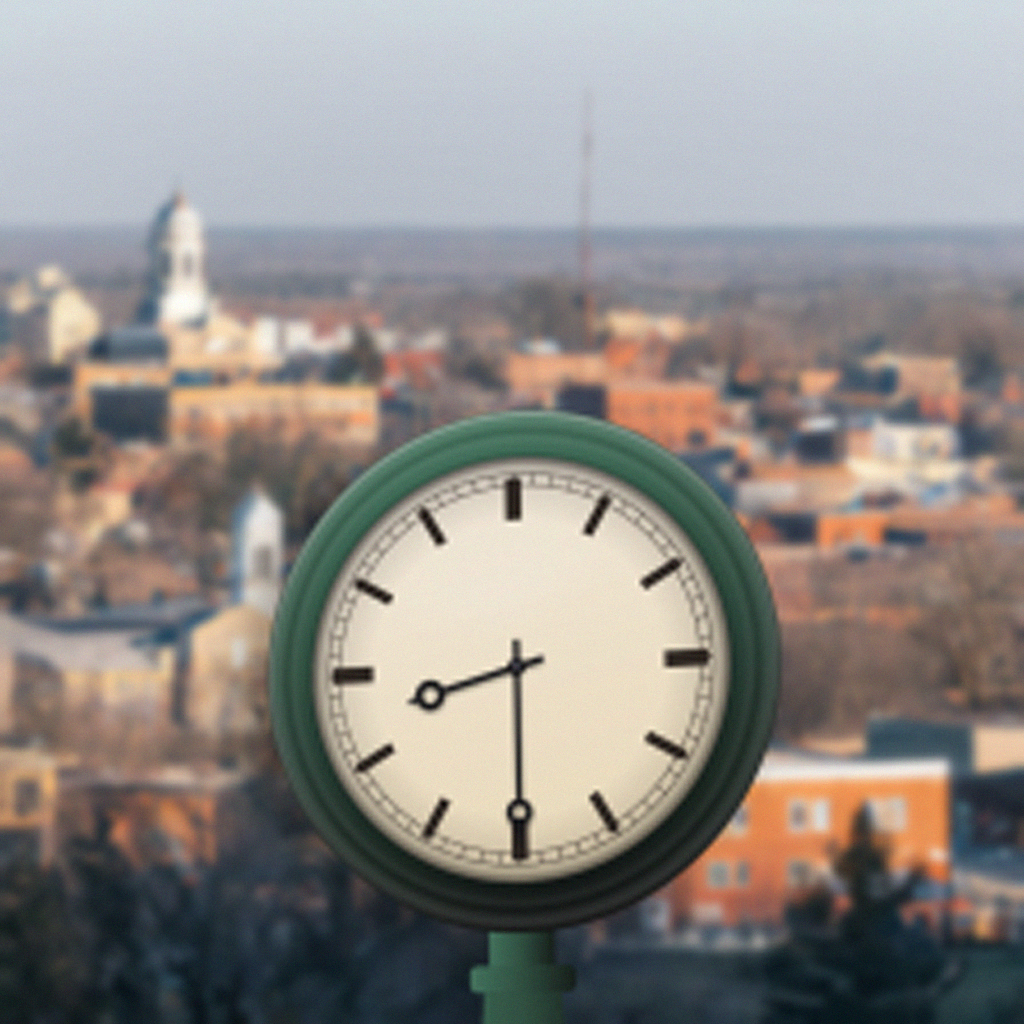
8:30
